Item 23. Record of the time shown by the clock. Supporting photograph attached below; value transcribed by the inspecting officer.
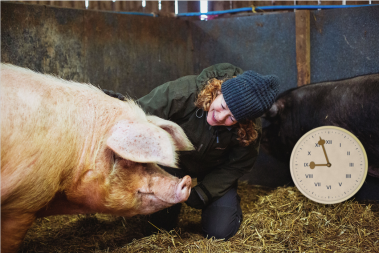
8:57
